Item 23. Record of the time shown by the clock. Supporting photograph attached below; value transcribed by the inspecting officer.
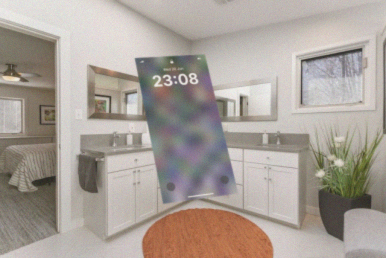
23:08
